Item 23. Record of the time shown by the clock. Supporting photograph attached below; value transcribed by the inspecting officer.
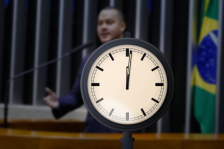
12:01
